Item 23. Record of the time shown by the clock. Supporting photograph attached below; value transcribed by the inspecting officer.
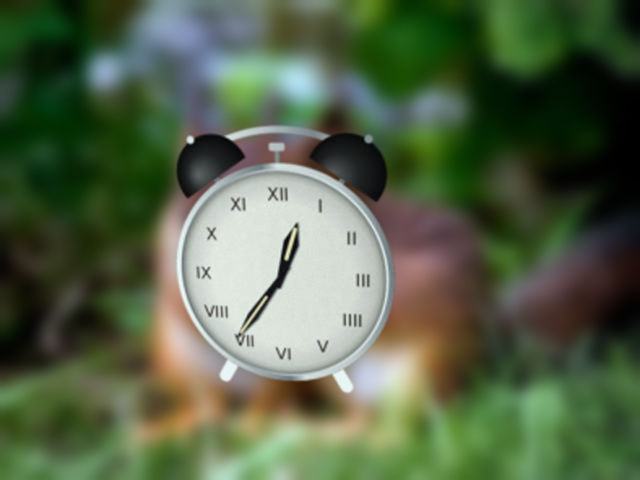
12:36
